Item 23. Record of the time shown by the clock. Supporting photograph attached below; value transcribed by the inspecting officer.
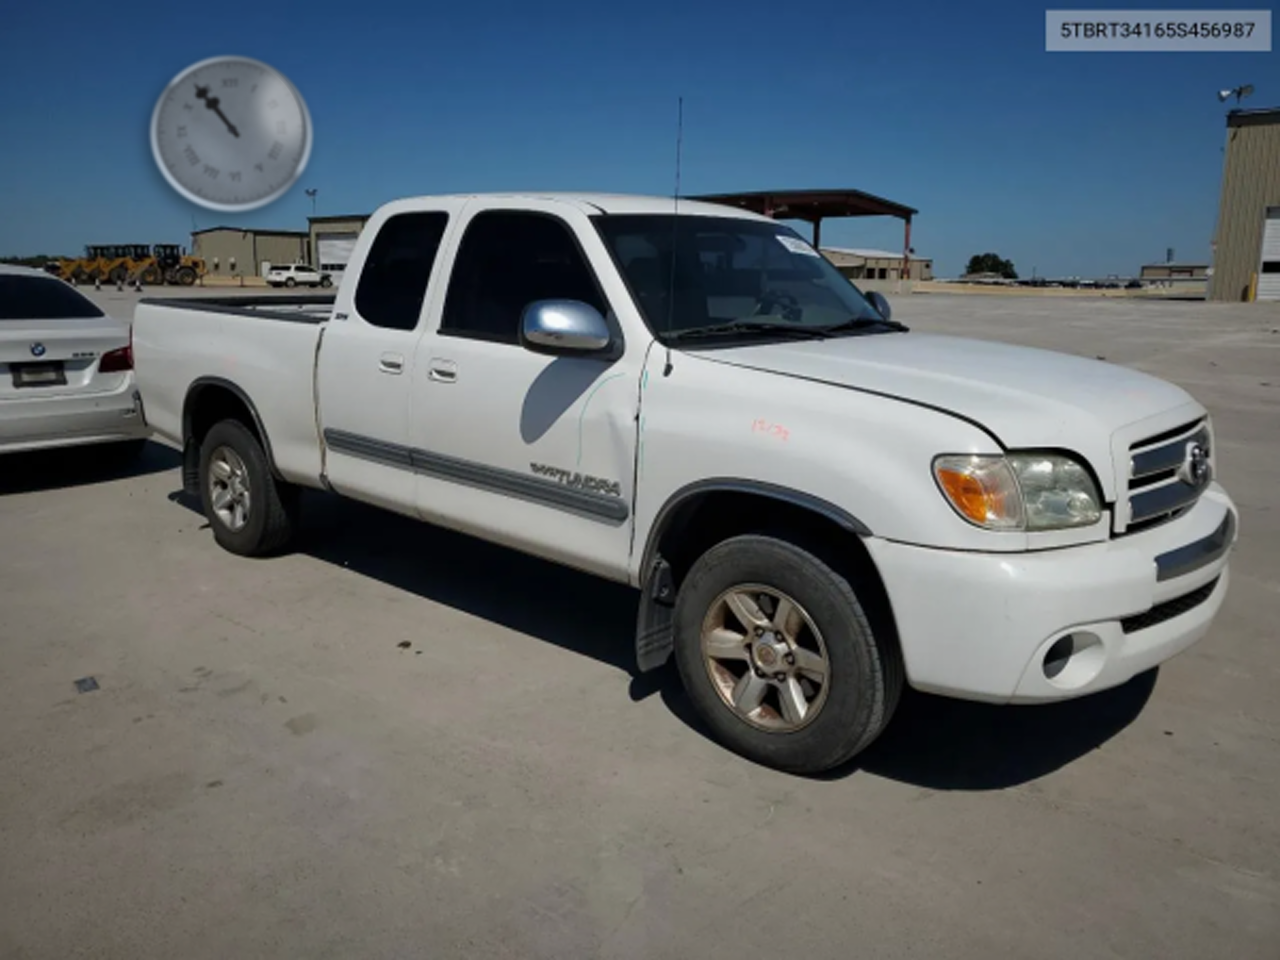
10:54
